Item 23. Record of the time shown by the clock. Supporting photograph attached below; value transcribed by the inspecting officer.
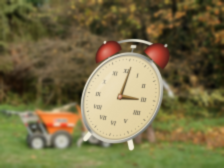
3:01
